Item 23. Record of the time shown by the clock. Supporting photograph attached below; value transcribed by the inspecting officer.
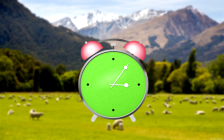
3:06
